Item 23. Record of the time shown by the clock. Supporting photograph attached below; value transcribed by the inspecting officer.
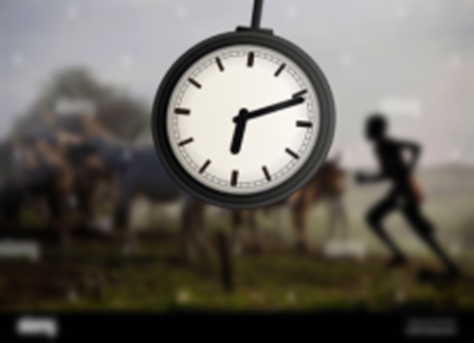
6:11
